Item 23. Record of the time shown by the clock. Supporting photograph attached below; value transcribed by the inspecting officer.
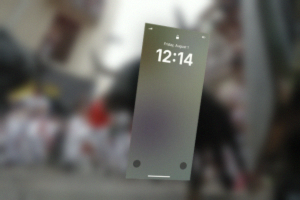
12:14
